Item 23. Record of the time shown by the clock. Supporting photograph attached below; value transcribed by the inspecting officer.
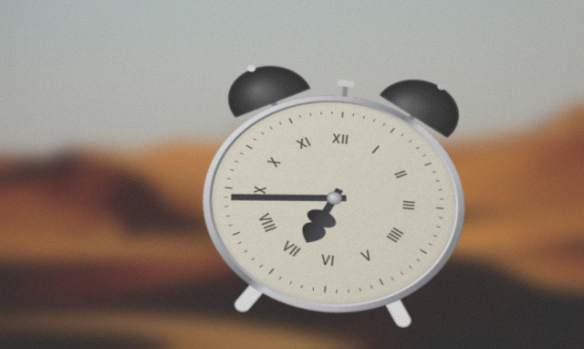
6:44
